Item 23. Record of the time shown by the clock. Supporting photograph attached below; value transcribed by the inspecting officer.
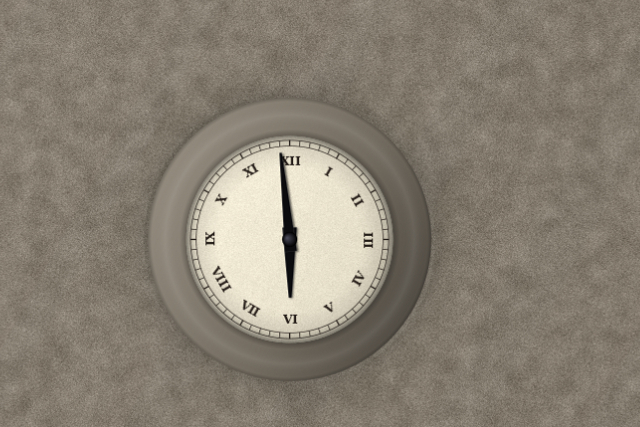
5:59
